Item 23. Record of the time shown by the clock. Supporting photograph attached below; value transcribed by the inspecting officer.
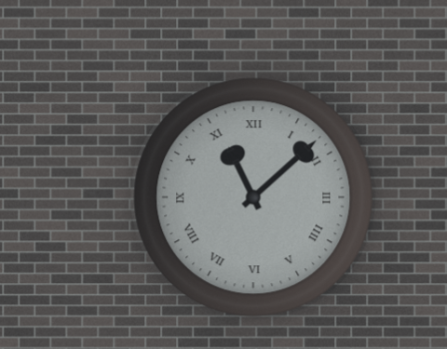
11:08
